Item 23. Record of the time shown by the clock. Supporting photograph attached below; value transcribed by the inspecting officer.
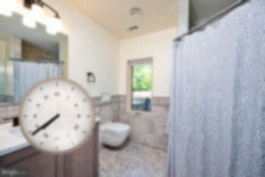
7:39
